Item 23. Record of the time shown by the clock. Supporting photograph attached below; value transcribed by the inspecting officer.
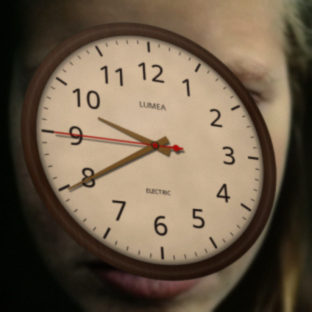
9:39:45
